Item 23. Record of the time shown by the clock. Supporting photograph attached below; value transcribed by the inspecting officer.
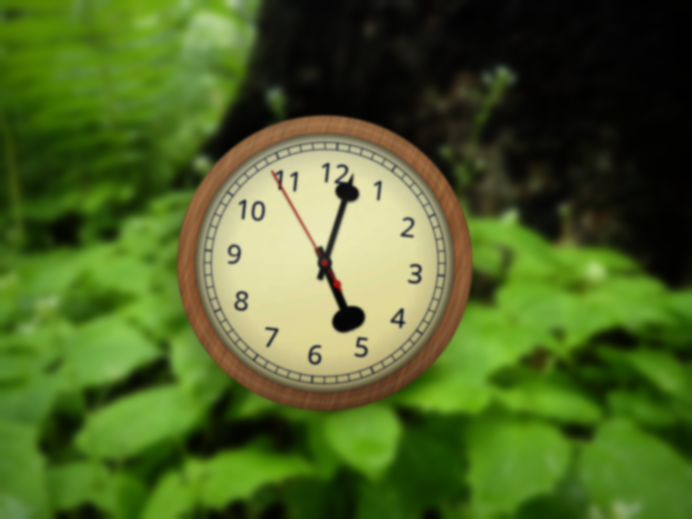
5:01:54
